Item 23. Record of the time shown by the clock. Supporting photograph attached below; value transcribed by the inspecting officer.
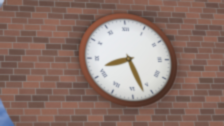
8:27
